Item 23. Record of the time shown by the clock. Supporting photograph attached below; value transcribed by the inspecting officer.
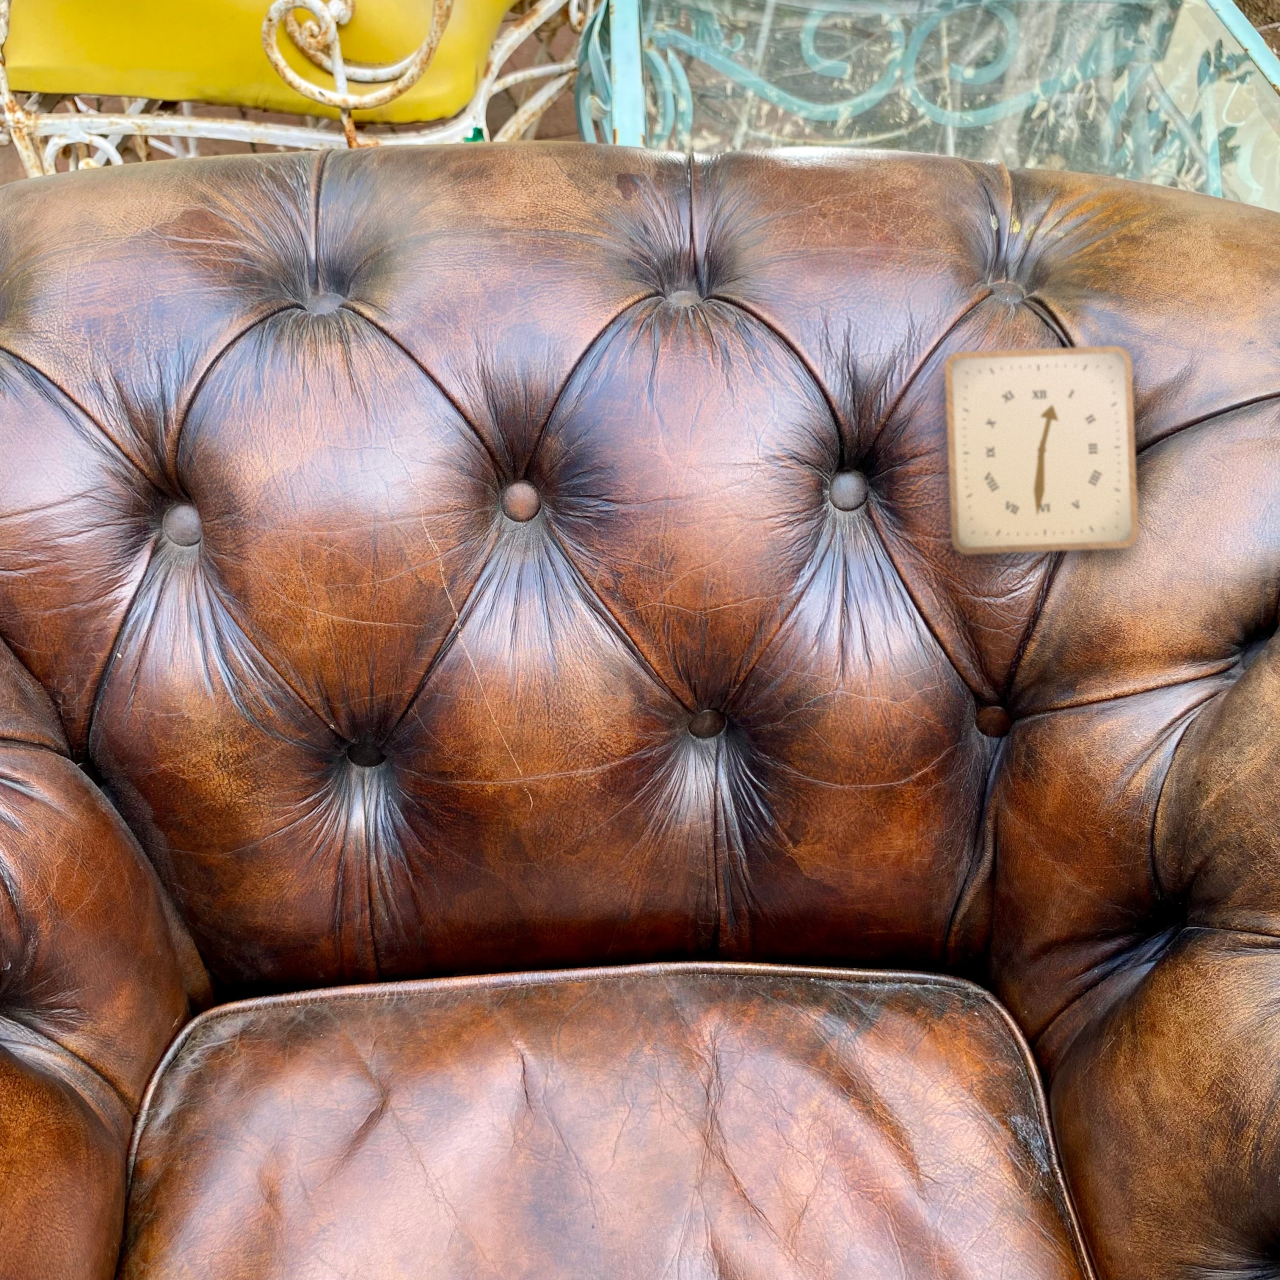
12:31
